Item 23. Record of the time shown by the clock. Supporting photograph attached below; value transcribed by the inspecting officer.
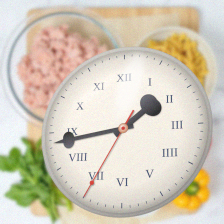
1:43:35
